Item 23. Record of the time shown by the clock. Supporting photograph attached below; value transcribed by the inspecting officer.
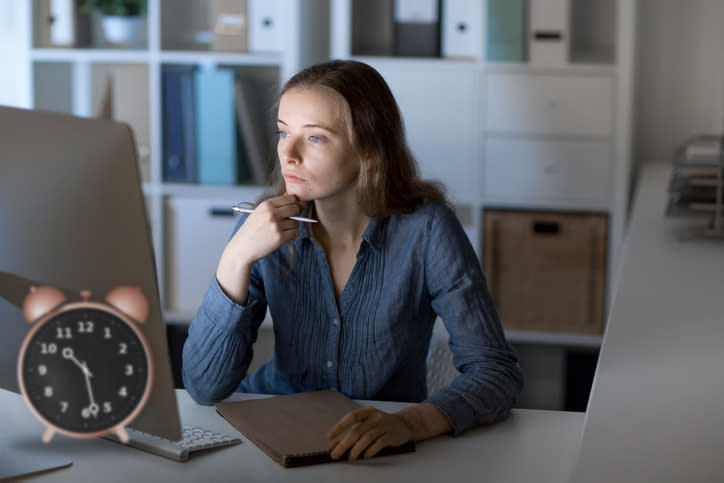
10:28
